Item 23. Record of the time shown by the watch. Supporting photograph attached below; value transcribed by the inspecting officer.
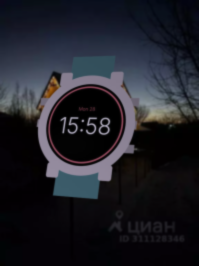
15:58
